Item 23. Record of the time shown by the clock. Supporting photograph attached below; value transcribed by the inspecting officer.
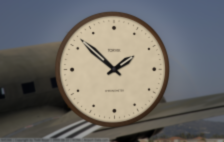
1:52
